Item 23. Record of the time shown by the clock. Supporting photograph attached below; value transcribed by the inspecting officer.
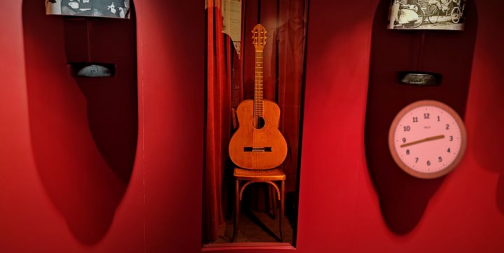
2:43
